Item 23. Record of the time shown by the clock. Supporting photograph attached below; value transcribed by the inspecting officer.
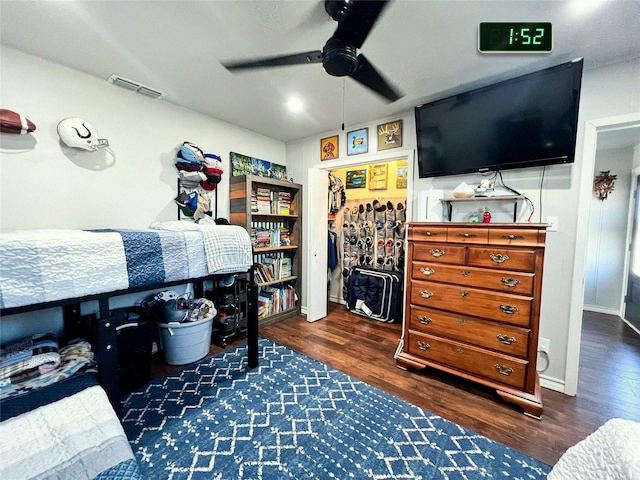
1:52
